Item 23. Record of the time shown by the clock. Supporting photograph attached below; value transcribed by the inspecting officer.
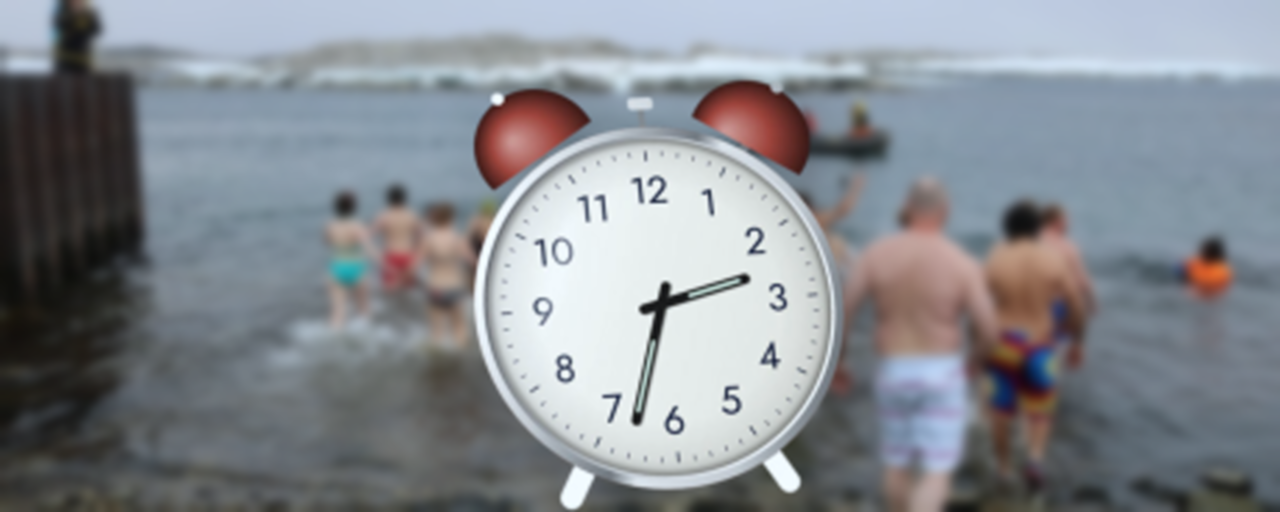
2:33
